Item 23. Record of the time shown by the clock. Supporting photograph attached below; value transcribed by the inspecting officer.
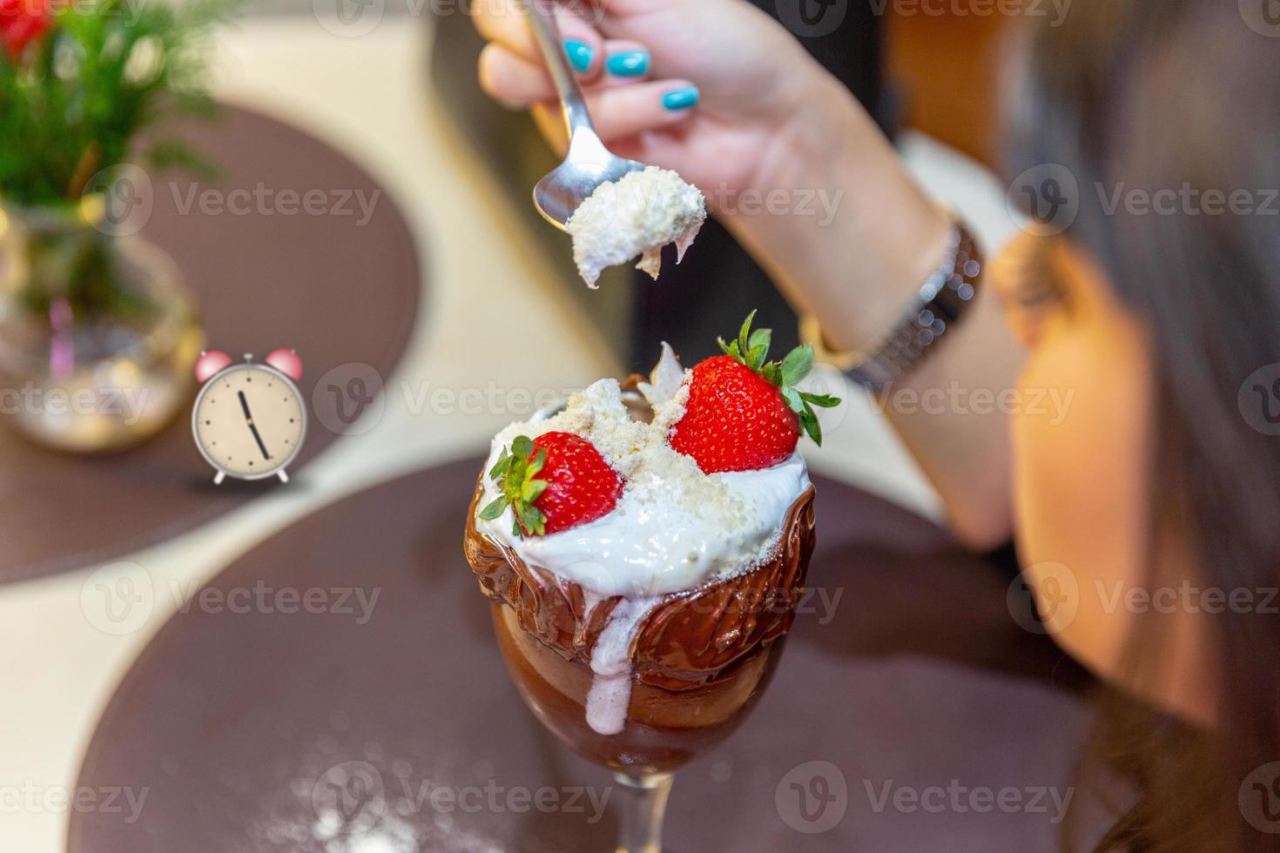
11:26
